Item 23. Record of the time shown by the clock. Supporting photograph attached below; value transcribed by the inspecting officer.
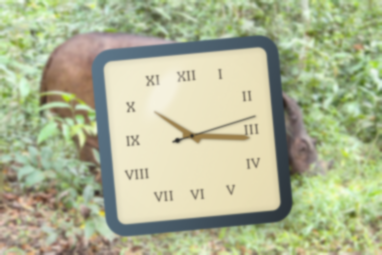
10:16:13
